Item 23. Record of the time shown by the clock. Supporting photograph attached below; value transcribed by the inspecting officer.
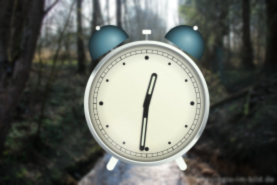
12:31
